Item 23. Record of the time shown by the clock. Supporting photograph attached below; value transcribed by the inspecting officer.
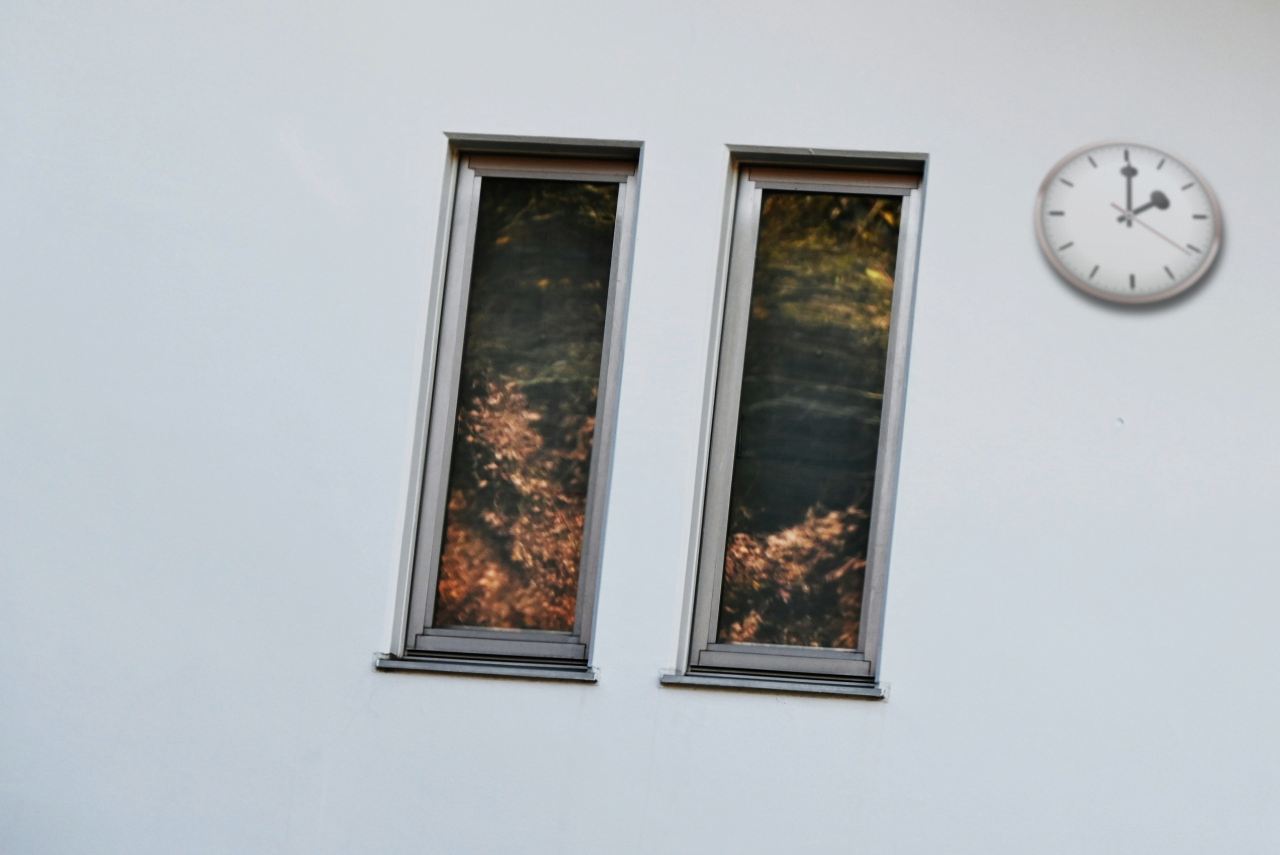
2:00:21
